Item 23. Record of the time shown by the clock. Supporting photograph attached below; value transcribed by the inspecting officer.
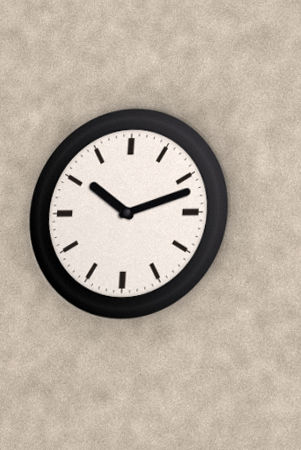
10:12
